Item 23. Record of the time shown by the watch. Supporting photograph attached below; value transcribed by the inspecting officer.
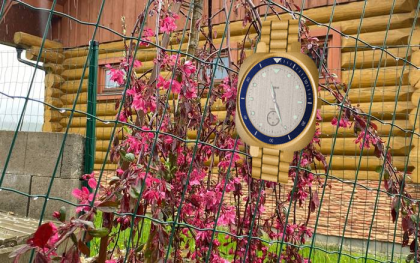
11:26
